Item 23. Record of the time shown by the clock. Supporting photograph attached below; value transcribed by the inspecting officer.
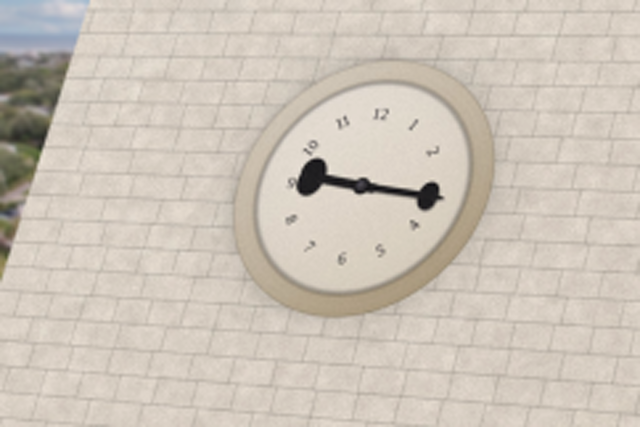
9:16
